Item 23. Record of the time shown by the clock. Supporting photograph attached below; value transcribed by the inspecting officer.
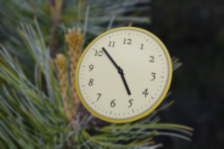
4:52
